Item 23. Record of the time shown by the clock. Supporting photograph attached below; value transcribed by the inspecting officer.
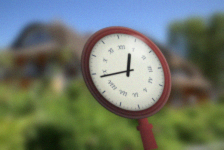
12:44
